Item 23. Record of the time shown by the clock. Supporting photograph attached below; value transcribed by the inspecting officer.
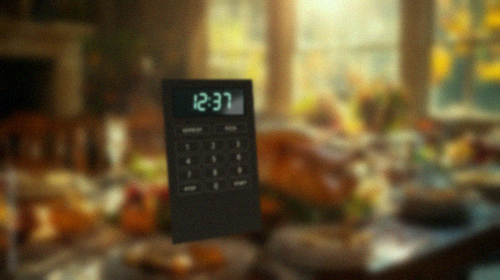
12:37
